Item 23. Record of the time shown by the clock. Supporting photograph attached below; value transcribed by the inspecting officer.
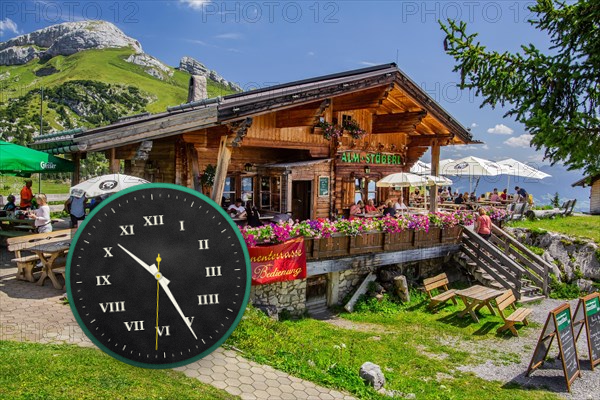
10:25:31
